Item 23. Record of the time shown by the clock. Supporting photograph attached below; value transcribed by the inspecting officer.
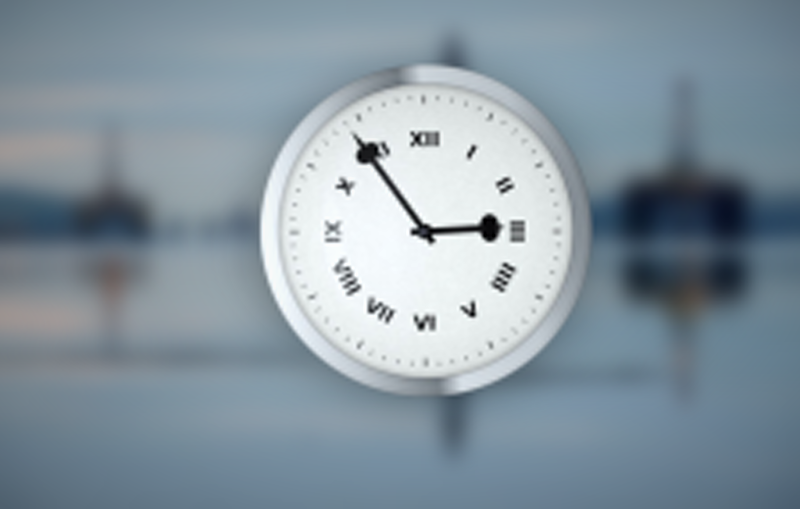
2:54
